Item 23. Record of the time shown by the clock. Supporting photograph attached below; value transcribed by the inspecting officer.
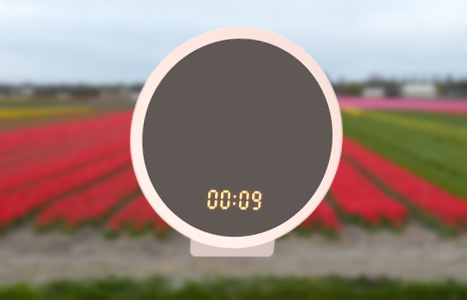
0:09
